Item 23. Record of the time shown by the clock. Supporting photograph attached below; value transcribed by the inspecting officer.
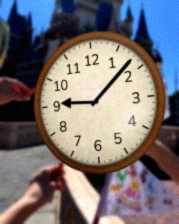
9:08
